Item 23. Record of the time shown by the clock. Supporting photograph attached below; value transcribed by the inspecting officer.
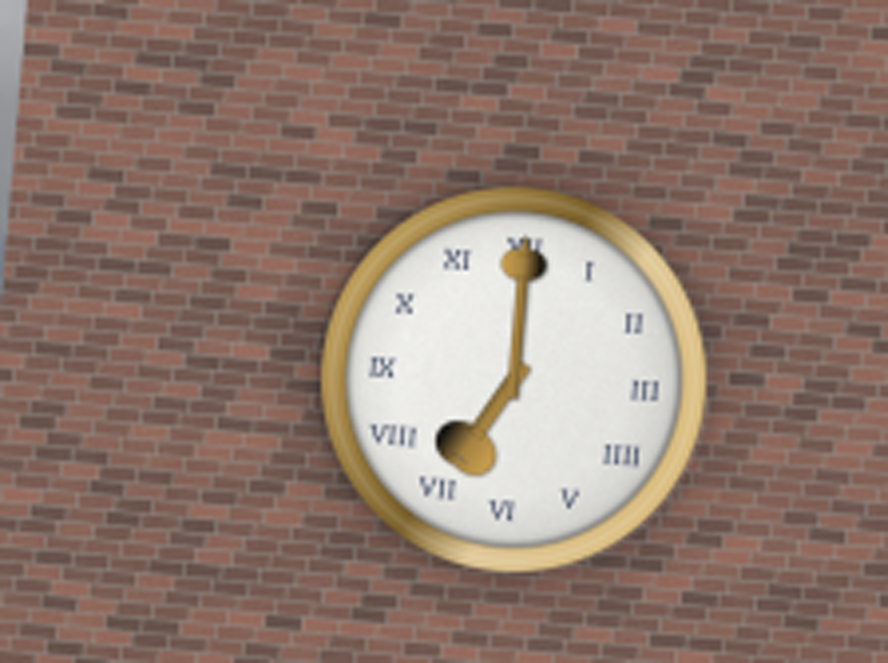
7:00
